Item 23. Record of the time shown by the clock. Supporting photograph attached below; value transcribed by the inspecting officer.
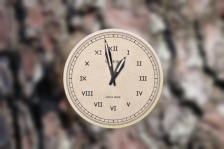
12:58
